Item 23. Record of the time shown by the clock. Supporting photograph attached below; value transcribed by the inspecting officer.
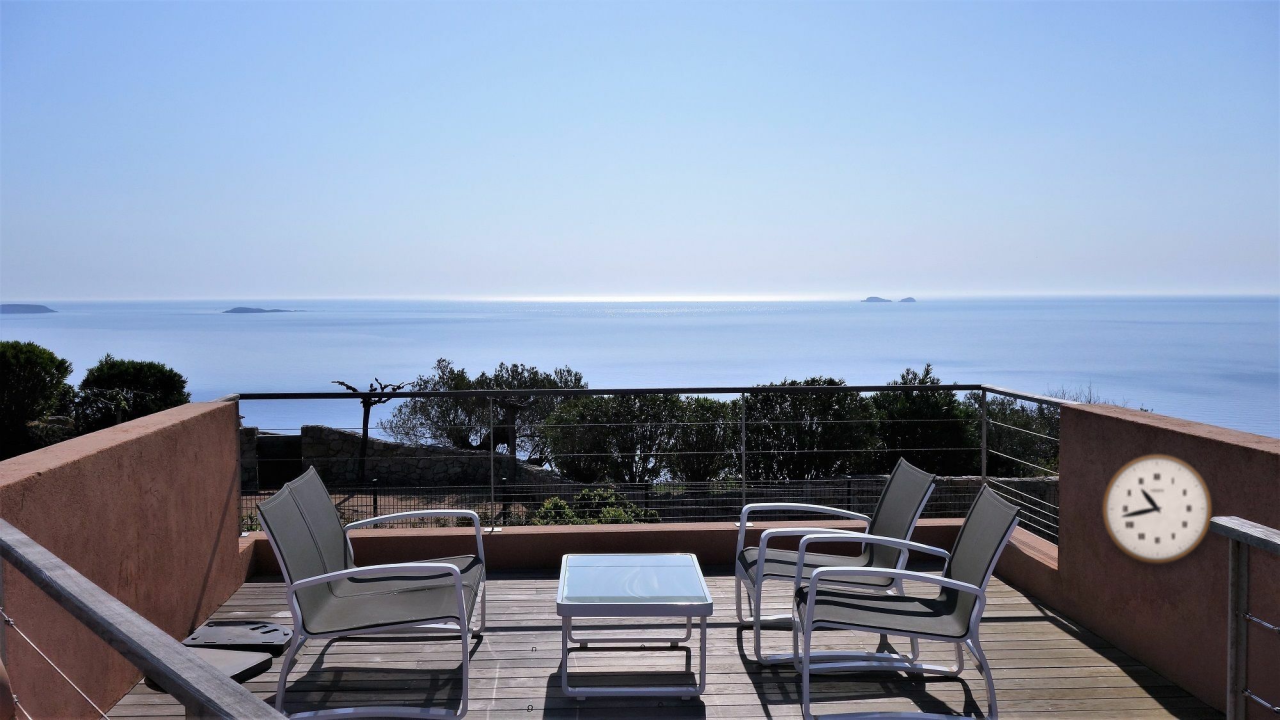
10:43
